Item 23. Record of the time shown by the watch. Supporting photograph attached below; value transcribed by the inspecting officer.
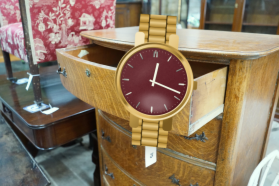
12:18
